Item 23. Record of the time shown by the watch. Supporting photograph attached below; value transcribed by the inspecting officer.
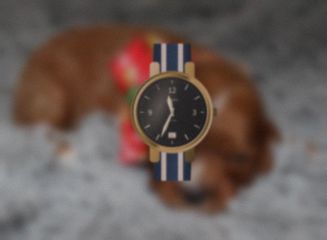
11:34
